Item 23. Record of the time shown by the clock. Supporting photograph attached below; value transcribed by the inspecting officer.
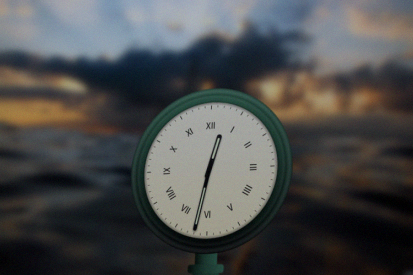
12:32
